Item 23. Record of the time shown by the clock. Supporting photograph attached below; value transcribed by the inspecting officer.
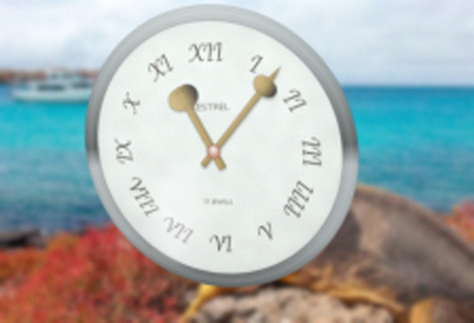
11:07
